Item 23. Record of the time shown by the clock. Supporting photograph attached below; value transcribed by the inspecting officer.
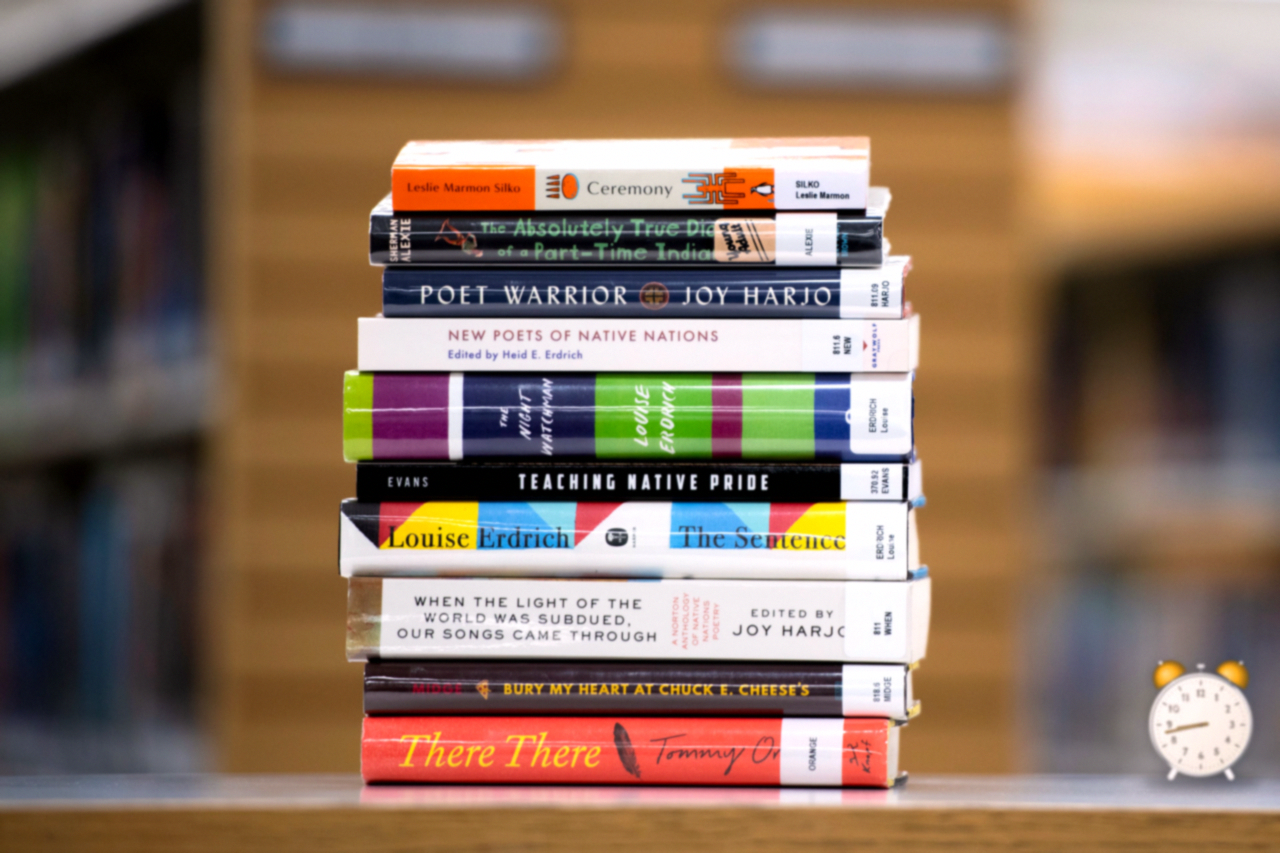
8:43
